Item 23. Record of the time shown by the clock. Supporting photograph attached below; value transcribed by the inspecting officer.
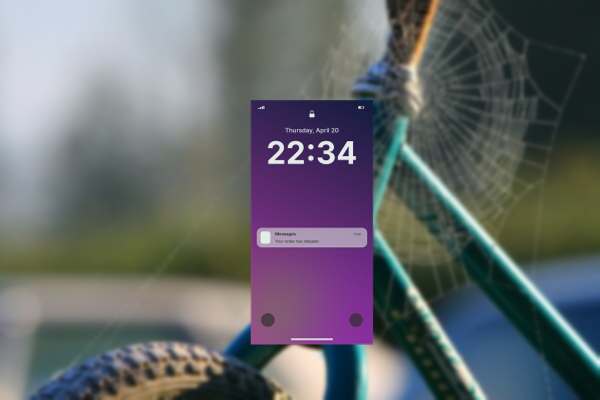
22:34
